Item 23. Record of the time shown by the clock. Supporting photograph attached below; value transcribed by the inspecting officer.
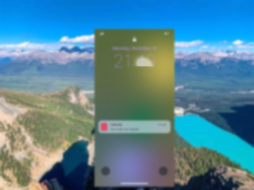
21:49
